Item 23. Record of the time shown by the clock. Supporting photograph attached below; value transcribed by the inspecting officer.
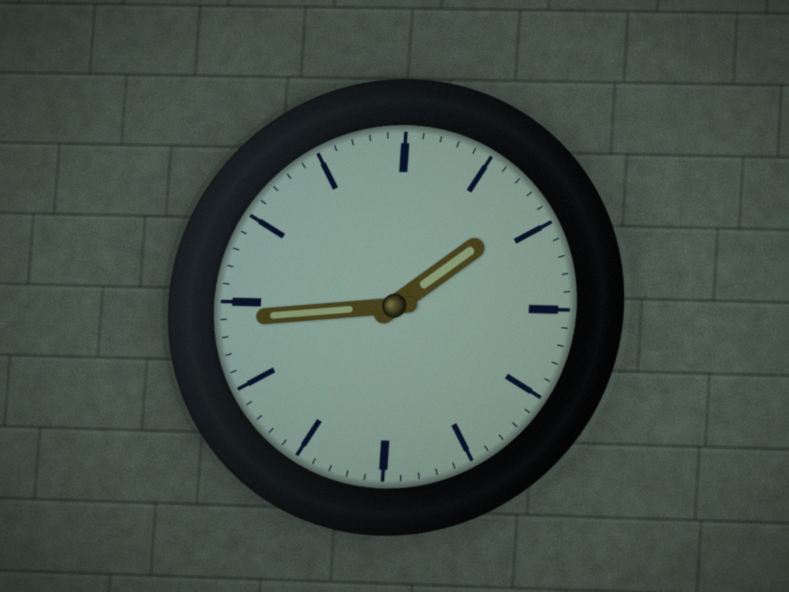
1:44
